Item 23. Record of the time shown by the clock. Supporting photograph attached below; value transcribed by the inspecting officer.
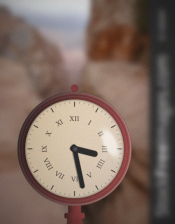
3:28
